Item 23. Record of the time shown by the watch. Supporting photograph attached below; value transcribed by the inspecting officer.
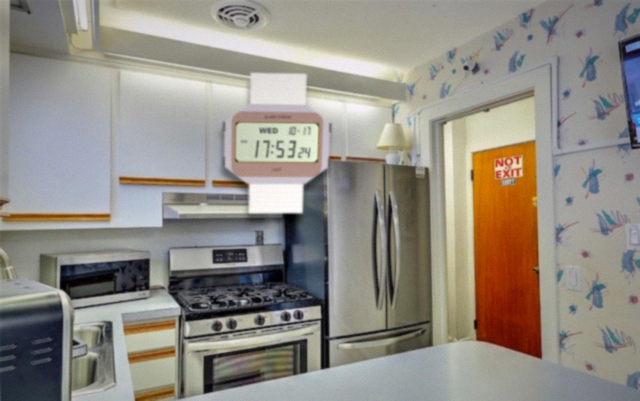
17:53
